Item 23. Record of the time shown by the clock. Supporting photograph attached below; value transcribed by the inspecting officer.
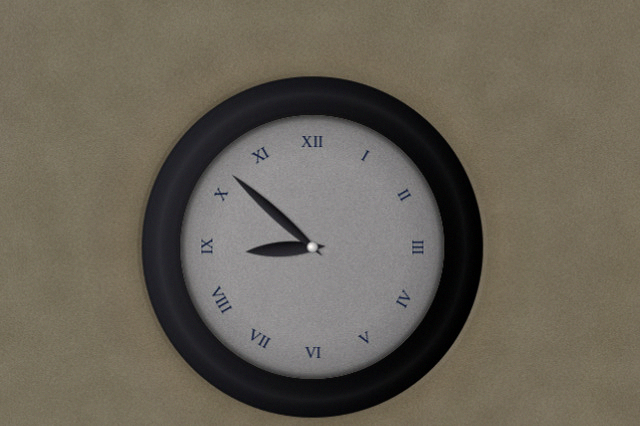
8:52
